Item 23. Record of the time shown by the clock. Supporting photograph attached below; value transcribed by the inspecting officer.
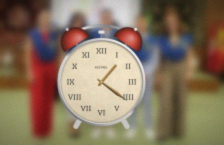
1:21
